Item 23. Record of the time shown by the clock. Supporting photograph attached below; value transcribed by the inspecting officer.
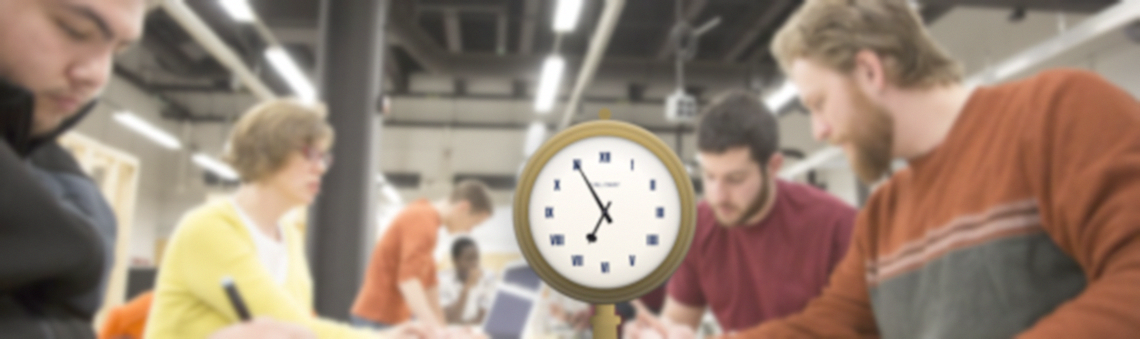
6:55
